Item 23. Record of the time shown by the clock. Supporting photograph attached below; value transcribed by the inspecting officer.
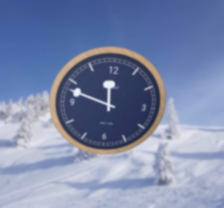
11:48
